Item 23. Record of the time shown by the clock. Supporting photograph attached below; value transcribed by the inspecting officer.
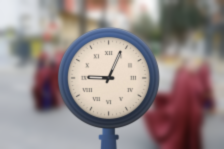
9:04
